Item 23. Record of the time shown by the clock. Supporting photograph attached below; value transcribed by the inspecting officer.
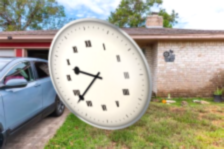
9:38
